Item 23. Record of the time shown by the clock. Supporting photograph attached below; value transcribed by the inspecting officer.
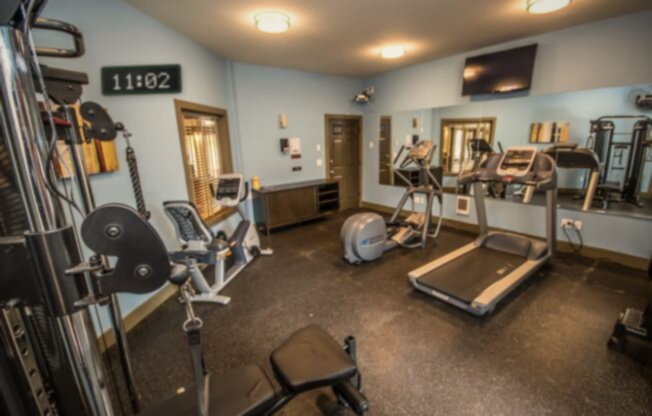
11:02
